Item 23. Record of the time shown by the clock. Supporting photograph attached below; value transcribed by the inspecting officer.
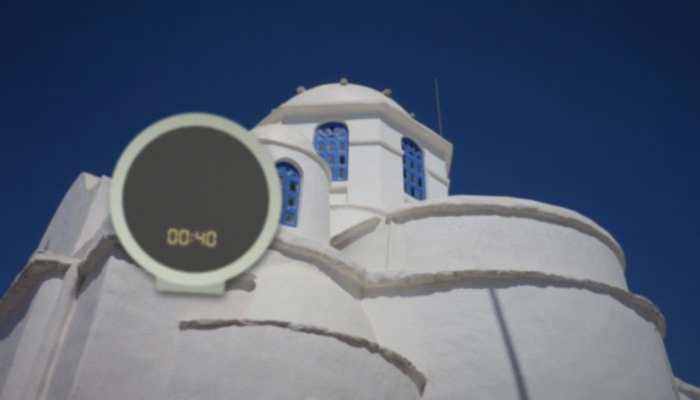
0:40
